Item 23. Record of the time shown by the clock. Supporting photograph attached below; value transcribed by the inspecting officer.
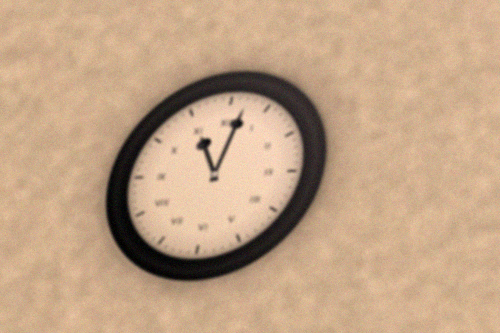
11:02
